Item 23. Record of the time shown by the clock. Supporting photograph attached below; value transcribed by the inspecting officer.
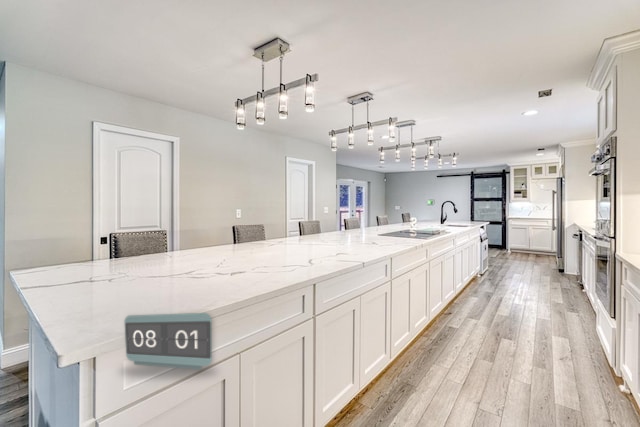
8:01
